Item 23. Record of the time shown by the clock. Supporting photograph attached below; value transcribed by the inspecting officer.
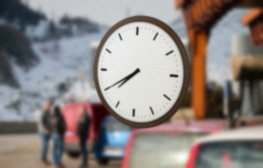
7:40
